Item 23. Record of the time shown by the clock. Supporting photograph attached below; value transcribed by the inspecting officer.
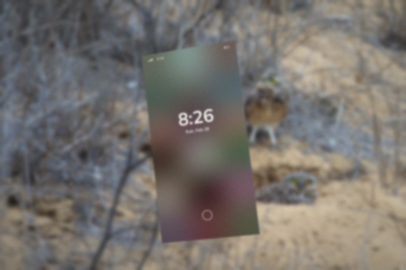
8:26
